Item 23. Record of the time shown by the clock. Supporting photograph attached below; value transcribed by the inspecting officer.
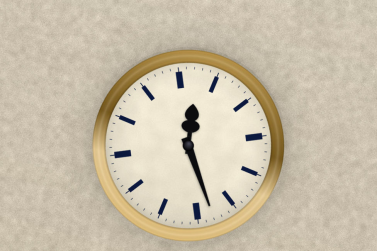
12:28
